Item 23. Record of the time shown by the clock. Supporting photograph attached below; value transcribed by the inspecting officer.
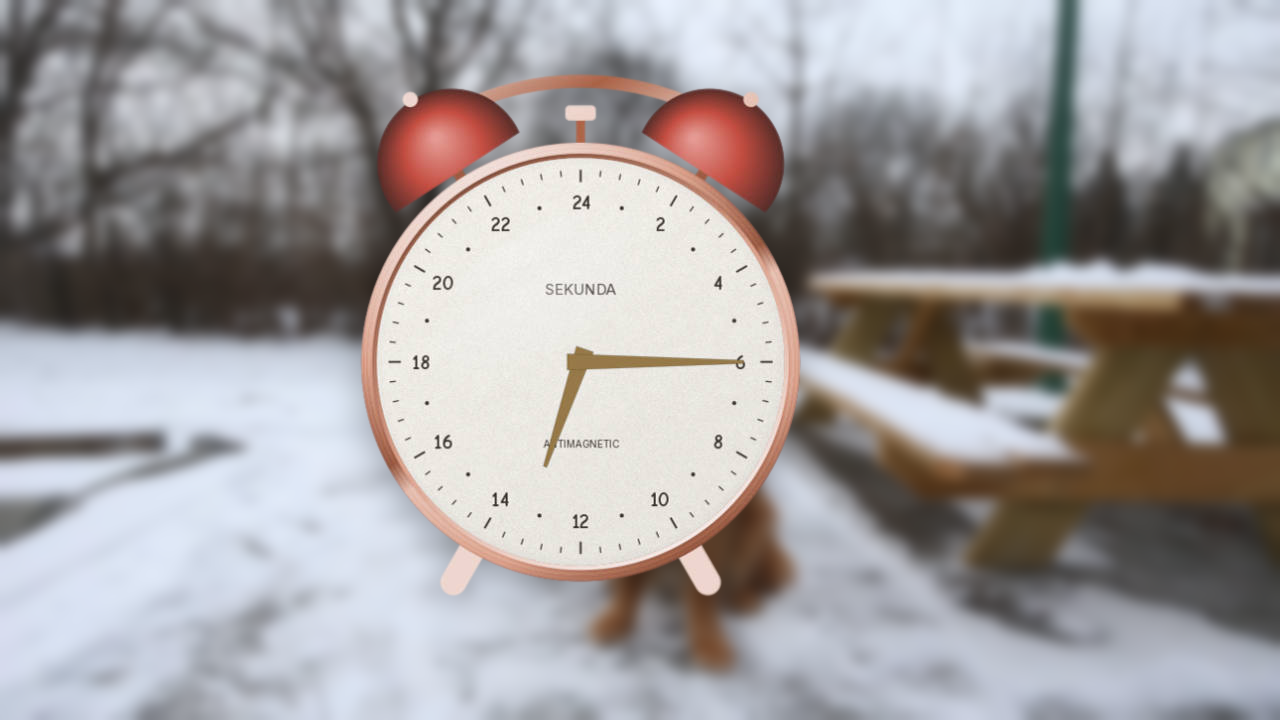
13:15
